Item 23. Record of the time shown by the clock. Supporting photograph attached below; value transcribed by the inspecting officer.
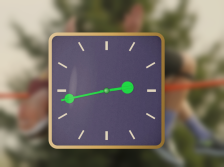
2:43
